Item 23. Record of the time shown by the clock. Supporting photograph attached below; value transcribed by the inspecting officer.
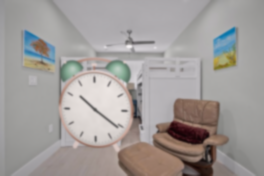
10:21
